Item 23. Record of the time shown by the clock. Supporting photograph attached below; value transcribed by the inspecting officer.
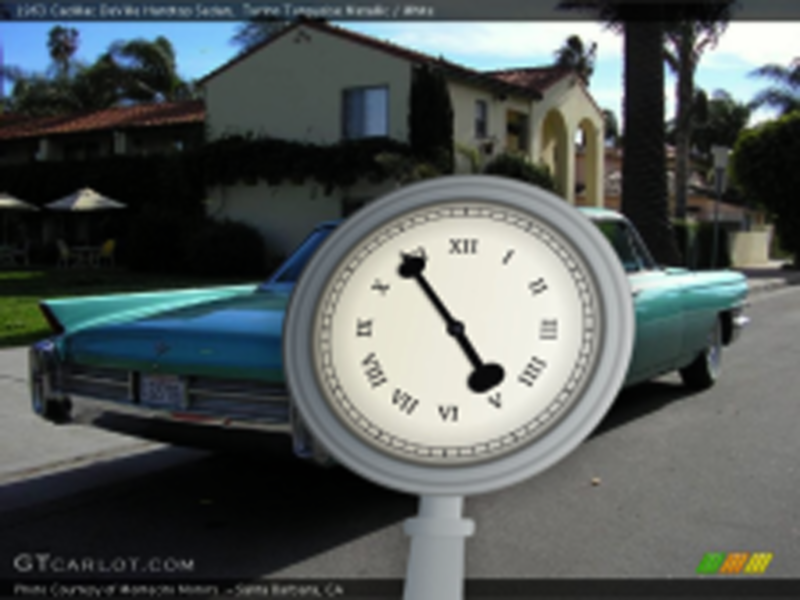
4:54
